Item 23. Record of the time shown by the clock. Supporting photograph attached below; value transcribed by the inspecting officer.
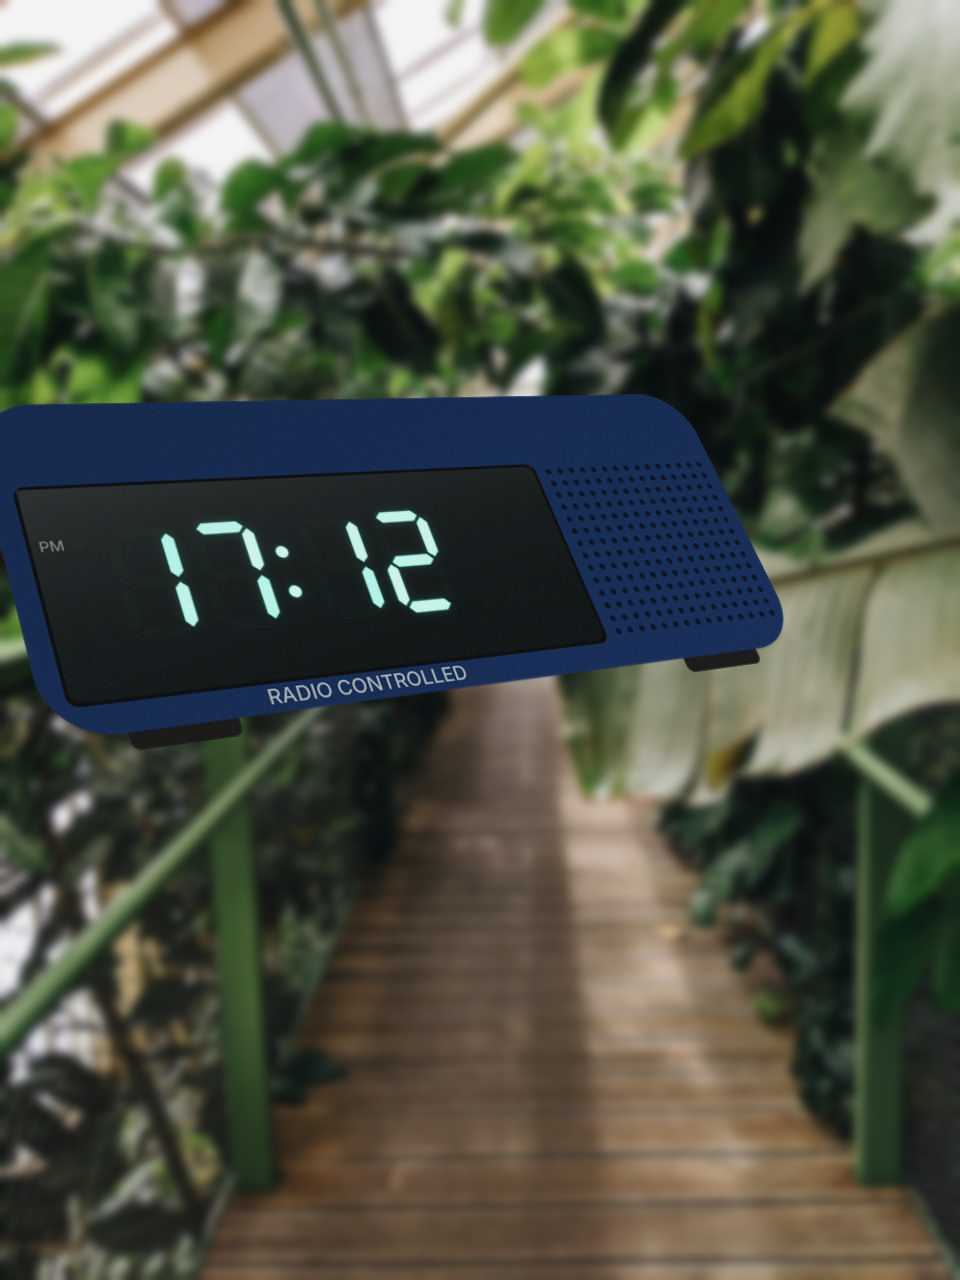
17:12
